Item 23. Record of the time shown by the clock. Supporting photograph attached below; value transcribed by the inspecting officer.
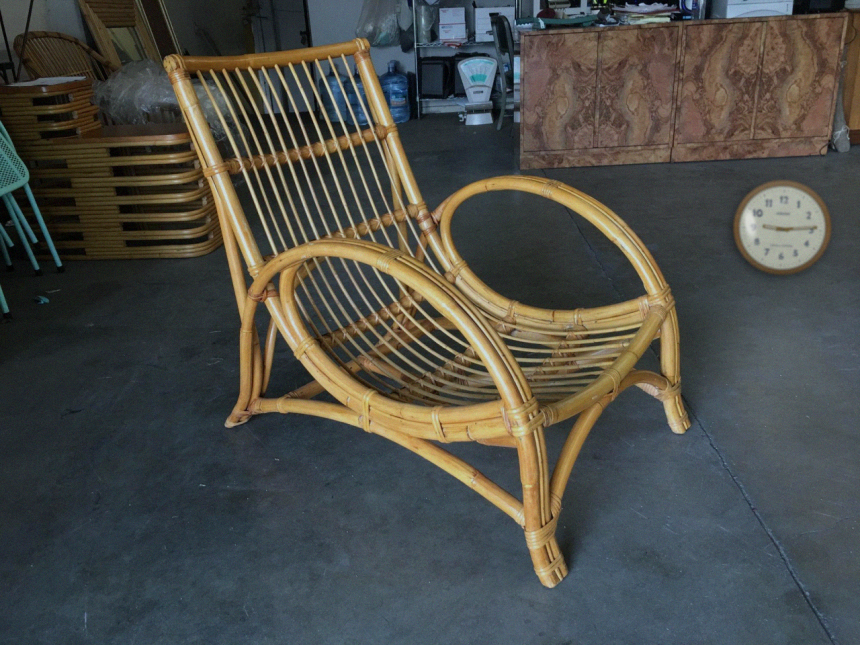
9:14
